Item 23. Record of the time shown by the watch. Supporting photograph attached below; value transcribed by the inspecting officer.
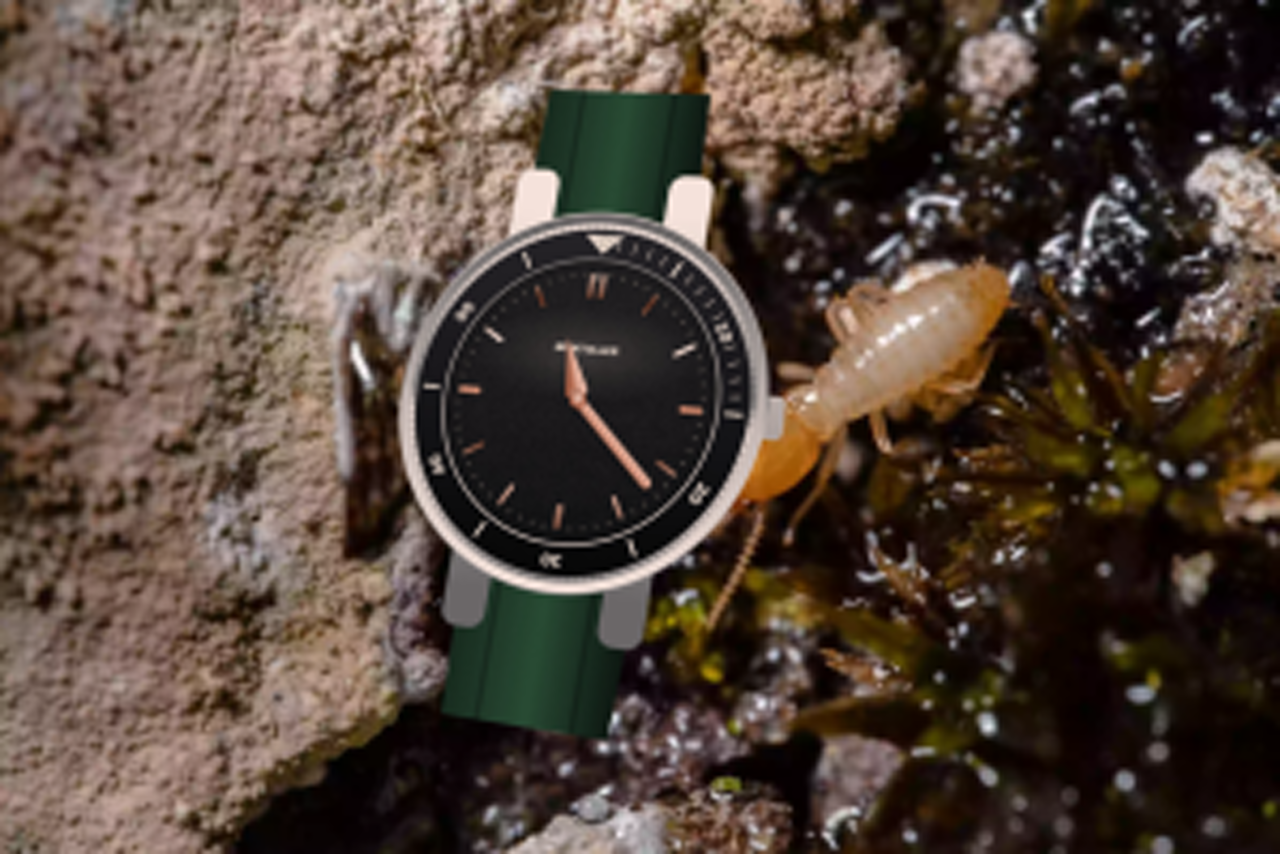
11:22
